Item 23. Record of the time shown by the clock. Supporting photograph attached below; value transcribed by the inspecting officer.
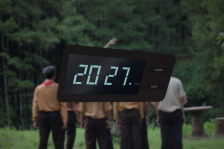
20:27
